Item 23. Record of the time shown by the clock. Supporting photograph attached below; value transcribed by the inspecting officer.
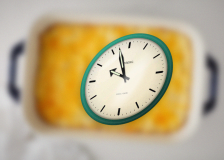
9:57
